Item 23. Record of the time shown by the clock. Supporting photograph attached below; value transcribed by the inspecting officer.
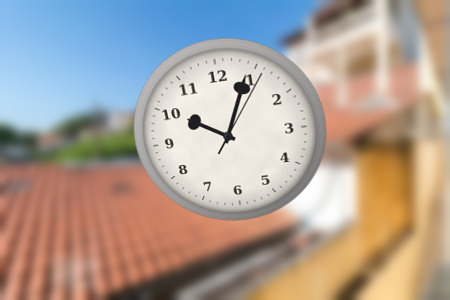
10:04:06
